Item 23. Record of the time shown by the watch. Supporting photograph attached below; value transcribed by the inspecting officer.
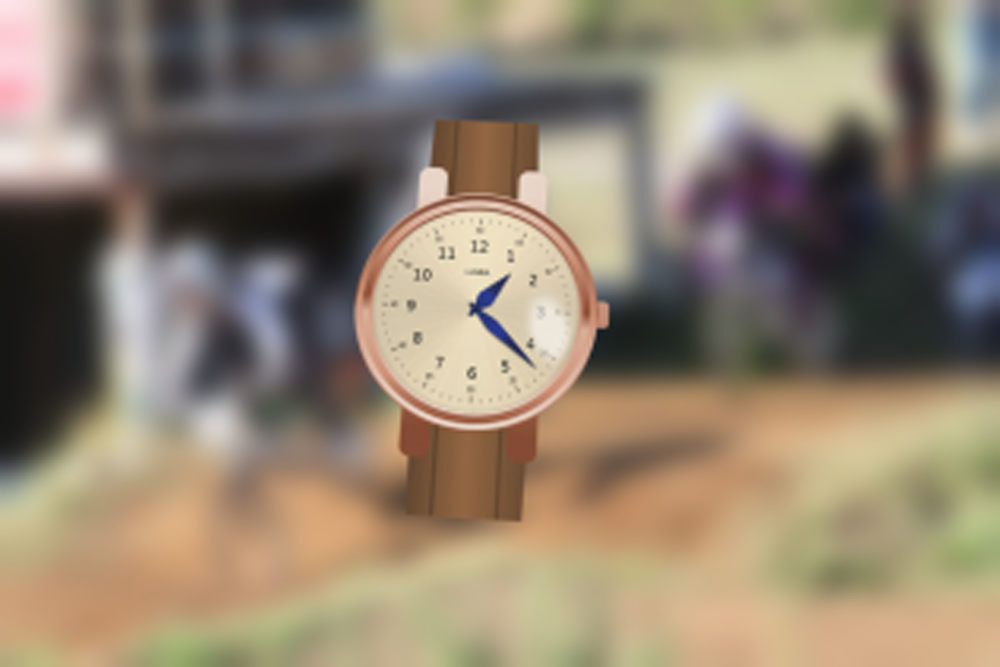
1:22
